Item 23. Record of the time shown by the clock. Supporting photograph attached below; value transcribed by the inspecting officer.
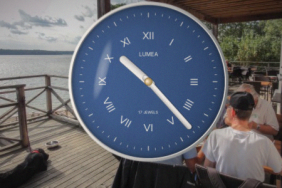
10:23
